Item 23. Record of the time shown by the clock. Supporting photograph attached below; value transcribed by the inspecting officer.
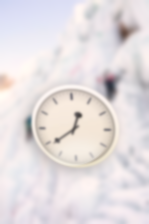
12:39
